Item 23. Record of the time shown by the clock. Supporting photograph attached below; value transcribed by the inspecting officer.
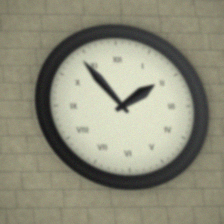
1:54
